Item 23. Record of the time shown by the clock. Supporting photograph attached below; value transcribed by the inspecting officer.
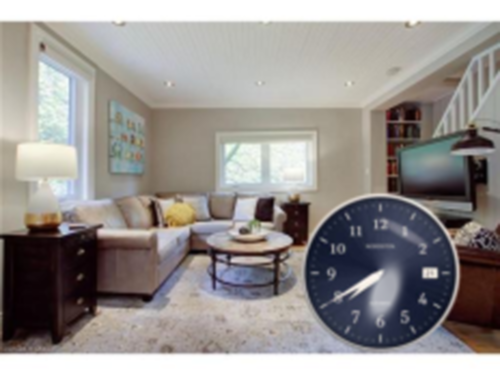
7:40
